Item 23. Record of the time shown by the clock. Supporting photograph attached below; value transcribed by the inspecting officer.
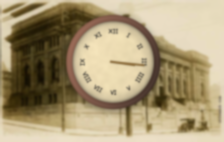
3:16
